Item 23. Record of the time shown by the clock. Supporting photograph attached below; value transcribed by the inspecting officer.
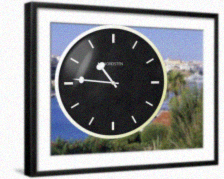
10:46
